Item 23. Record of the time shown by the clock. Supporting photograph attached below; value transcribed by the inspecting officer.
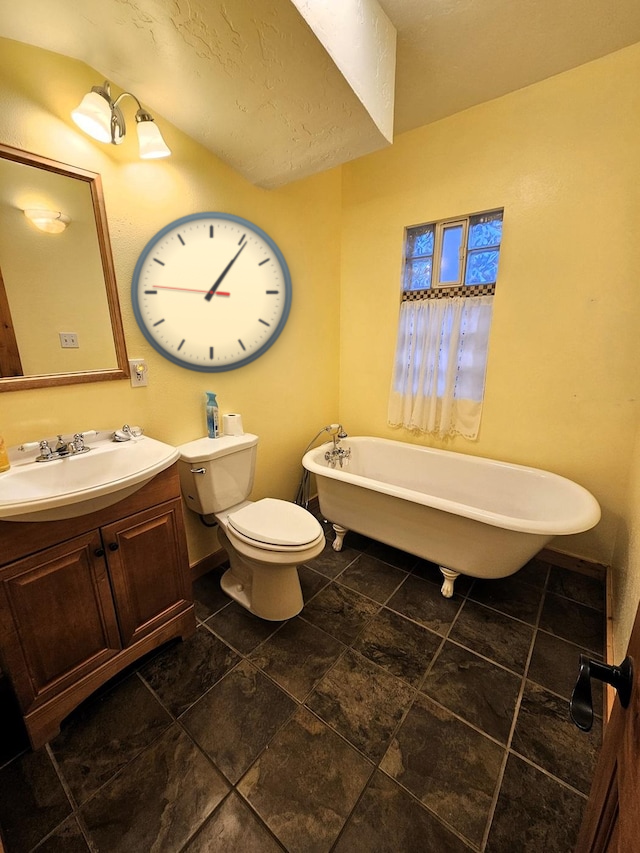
1:05:46
